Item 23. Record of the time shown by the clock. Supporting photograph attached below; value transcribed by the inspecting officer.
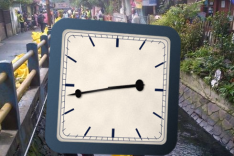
2:43
